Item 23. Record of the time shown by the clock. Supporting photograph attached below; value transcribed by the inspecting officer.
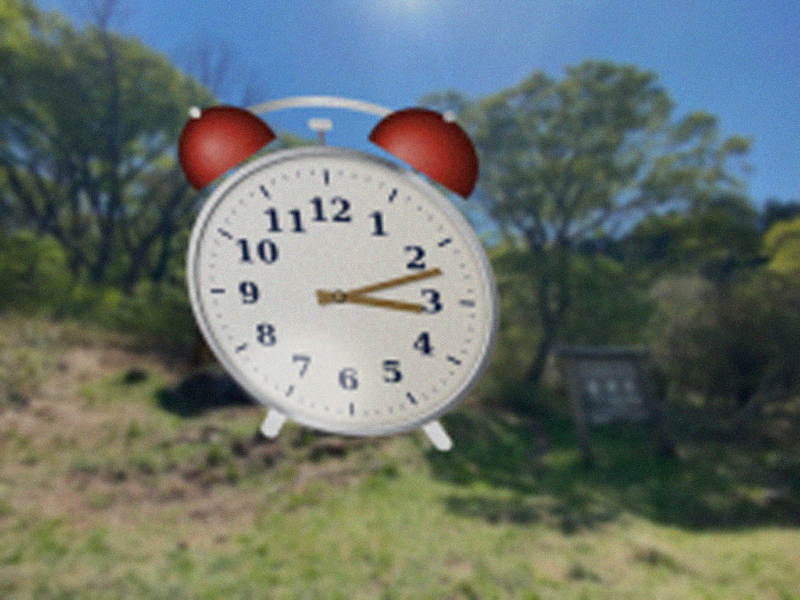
3:12
